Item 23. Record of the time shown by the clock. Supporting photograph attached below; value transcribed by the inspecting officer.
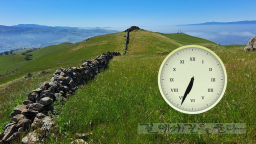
6:34
